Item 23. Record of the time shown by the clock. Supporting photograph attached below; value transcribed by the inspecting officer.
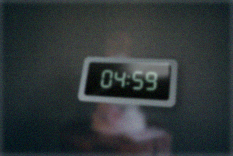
4:59
